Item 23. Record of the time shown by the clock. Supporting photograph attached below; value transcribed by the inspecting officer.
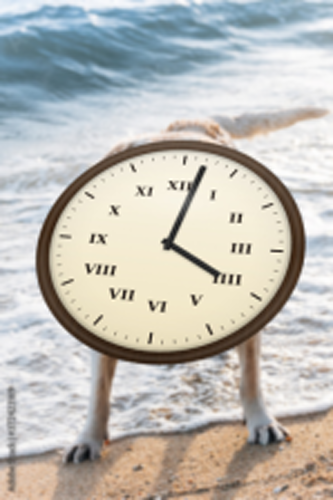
4:02
